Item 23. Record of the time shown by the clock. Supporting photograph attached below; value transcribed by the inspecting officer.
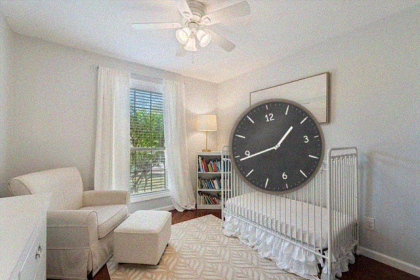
1:44
